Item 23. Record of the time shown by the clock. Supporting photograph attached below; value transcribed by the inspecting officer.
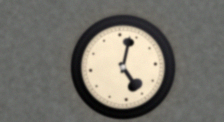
5:03
